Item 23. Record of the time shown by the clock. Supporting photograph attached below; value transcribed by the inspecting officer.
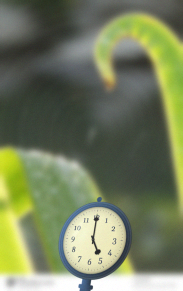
5:00
